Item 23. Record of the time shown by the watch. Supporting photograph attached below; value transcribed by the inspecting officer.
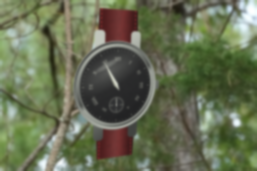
10:55
